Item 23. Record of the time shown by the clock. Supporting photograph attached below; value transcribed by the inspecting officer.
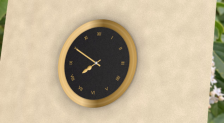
7:50
